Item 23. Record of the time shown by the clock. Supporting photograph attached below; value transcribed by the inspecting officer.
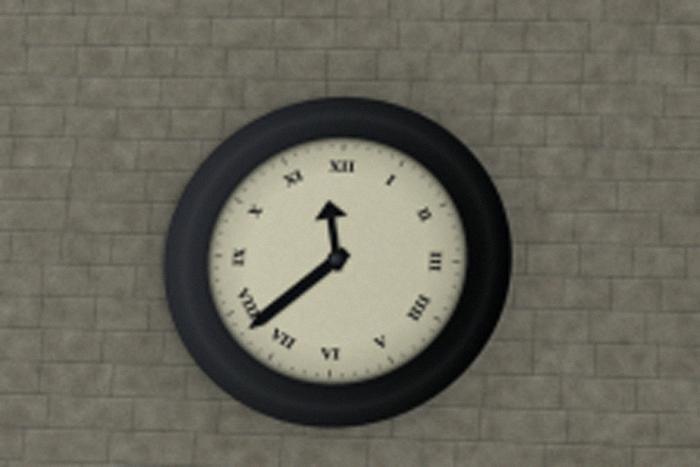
11:38
